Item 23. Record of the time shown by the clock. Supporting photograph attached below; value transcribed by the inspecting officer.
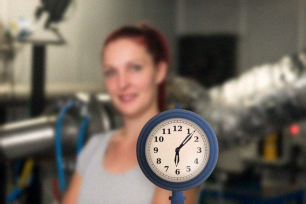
6:07
